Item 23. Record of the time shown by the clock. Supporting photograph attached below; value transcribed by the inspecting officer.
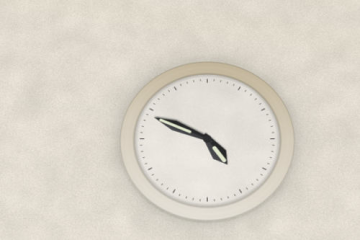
4:49
